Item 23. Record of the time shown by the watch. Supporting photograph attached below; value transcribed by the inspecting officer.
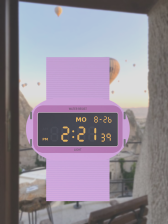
2:21:39
